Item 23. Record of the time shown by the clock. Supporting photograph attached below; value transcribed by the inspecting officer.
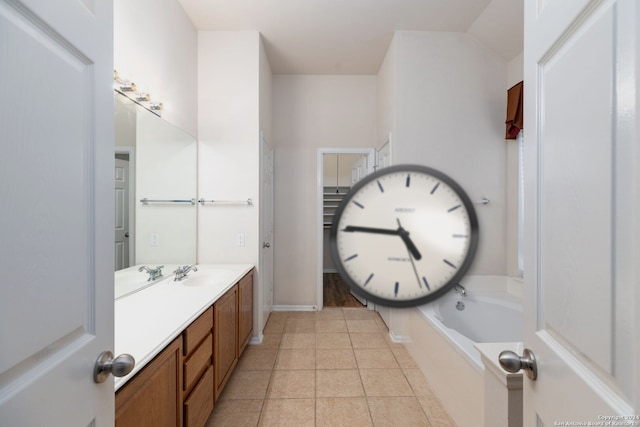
4:45:26
